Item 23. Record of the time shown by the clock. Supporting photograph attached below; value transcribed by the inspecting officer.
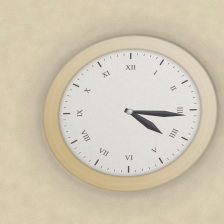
4:16
